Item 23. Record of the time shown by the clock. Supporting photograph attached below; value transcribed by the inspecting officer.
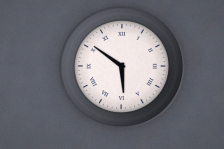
5:51
